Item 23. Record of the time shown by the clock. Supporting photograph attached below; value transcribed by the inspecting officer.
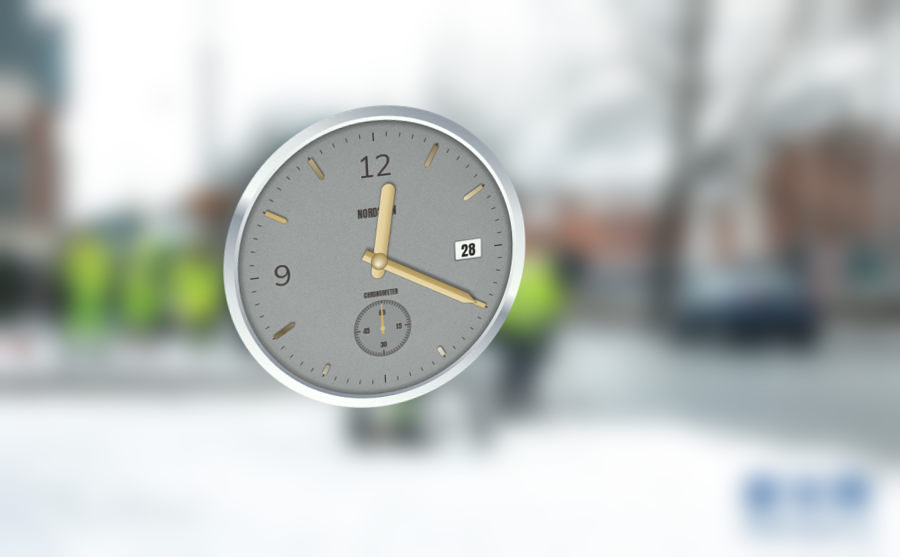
12:20
